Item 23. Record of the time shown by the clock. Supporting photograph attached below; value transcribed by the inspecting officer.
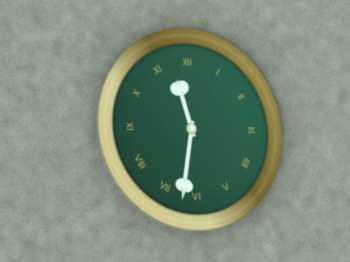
11:32
